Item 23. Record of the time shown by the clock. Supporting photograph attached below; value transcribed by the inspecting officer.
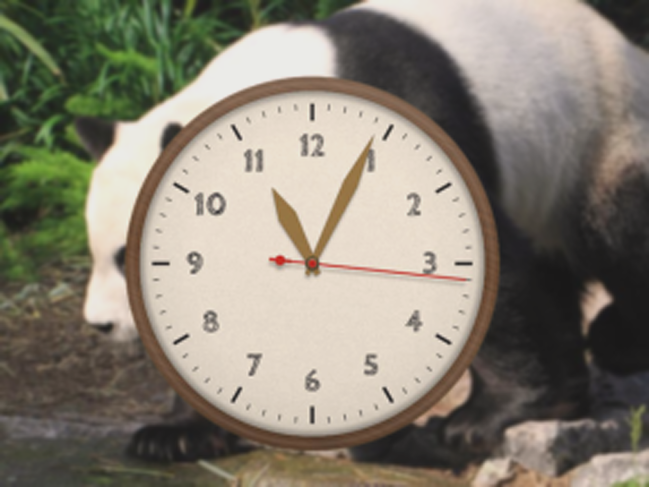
11:04:16
